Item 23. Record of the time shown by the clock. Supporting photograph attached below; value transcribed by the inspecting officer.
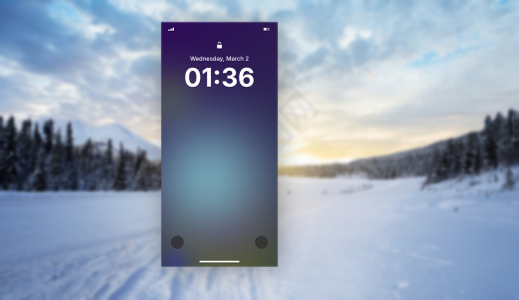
1:36
